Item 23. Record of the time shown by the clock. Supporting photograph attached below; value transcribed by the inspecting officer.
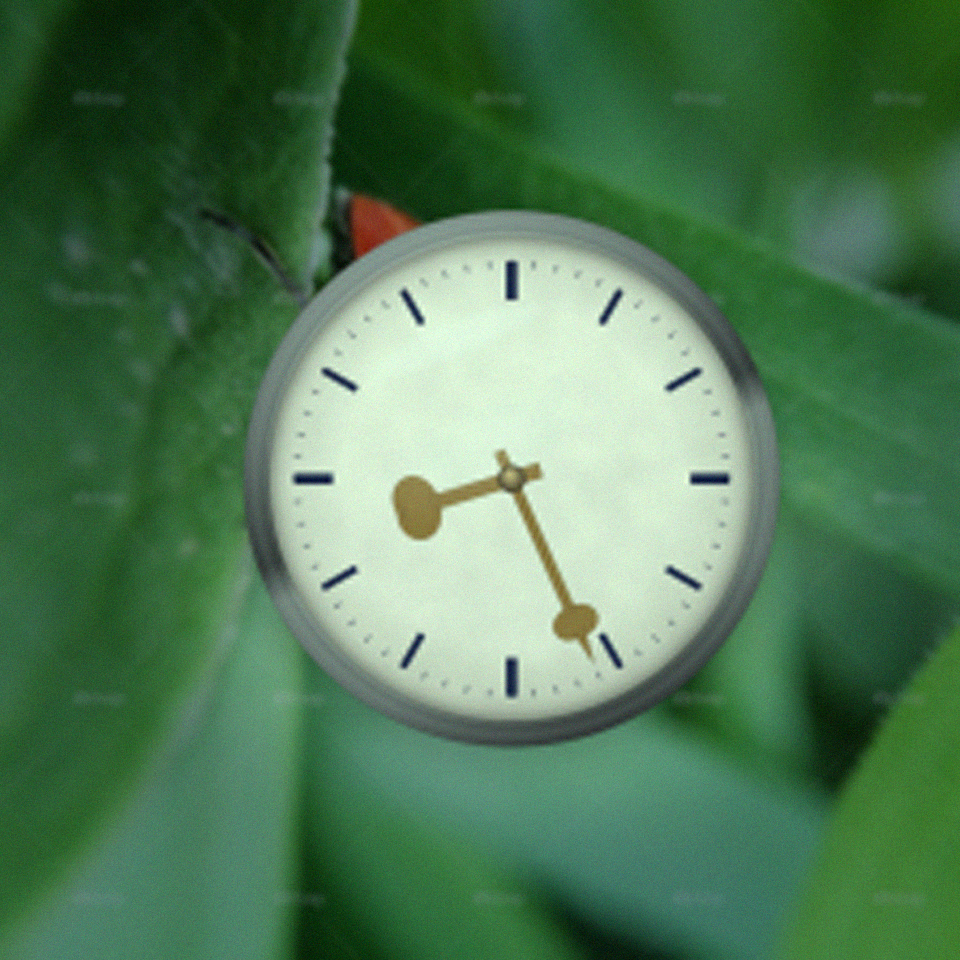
8:26
